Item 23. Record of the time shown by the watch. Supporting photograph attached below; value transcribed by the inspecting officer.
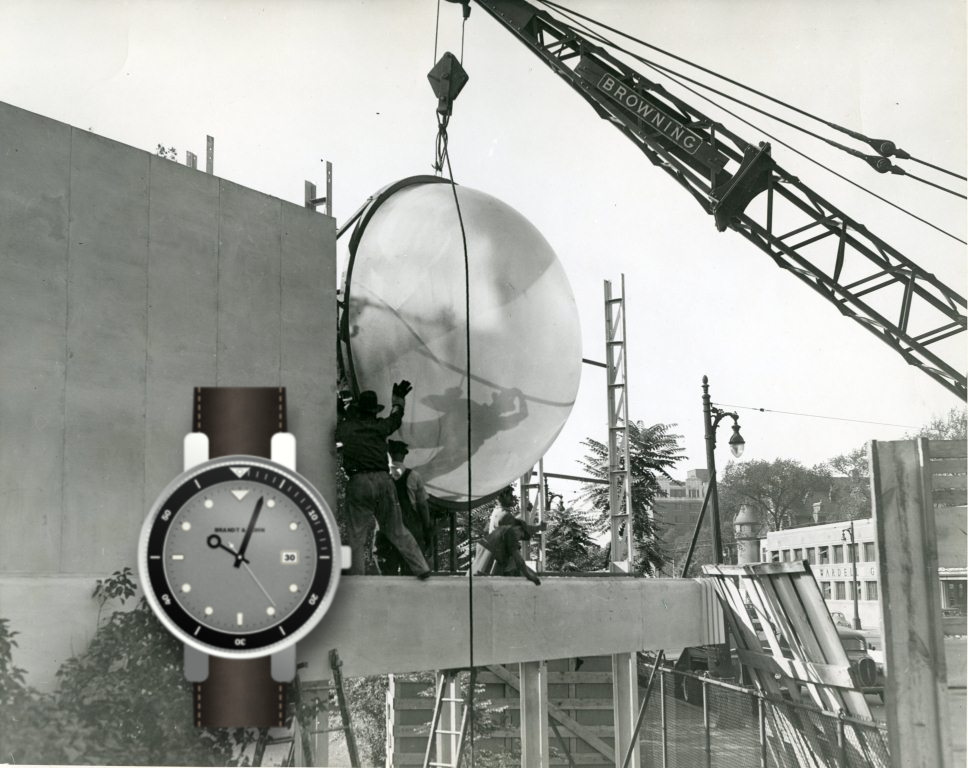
10:03:24
